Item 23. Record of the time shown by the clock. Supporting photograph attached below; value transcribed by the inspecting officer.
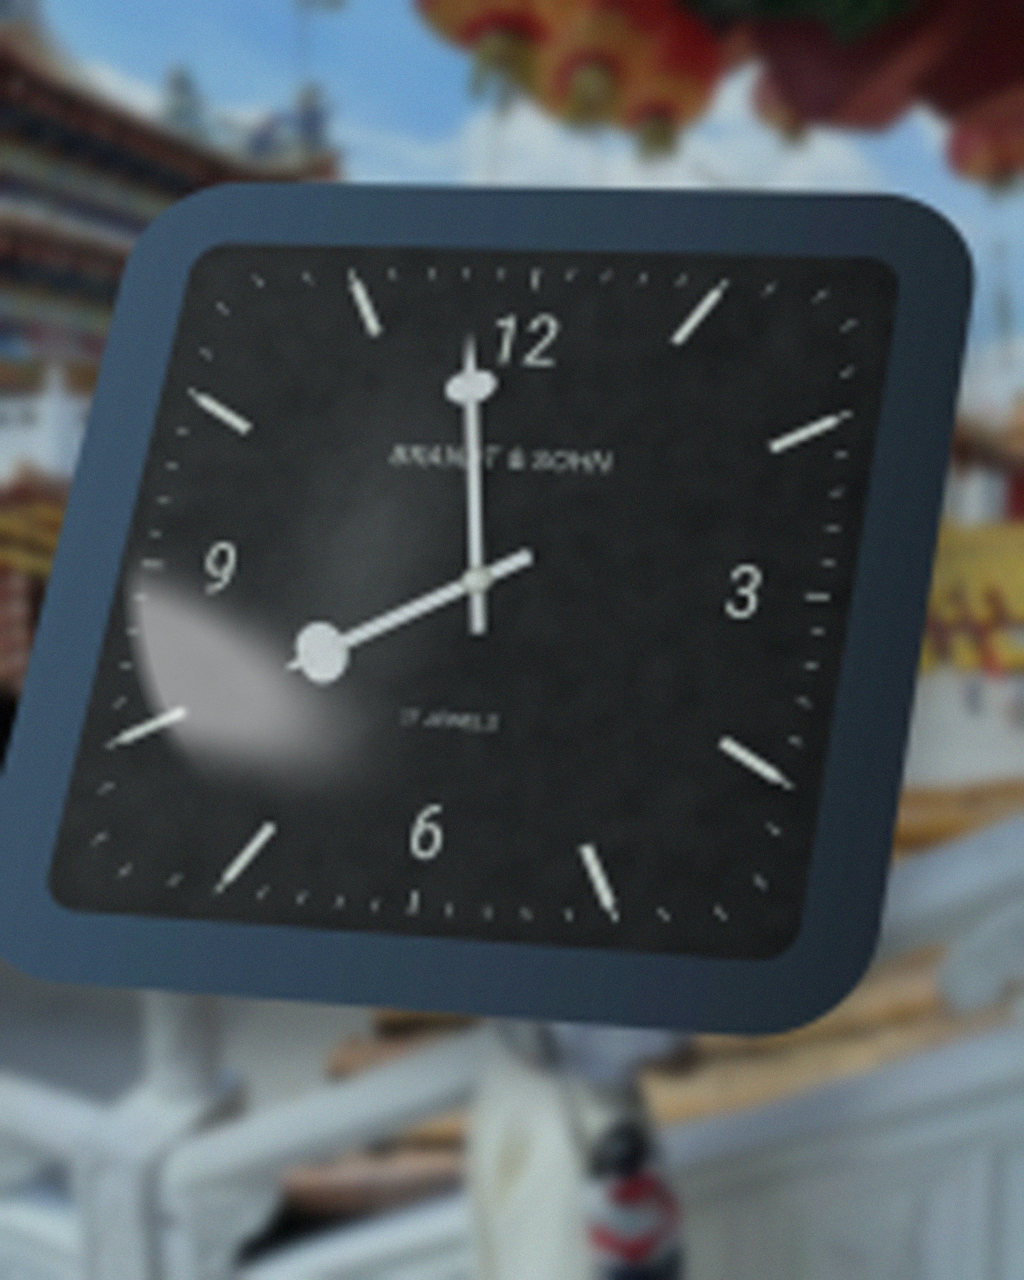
7:58
